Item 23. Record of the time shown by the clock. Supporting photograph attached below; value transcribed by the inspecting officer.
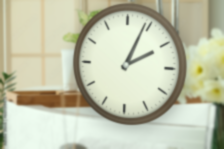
2:04
